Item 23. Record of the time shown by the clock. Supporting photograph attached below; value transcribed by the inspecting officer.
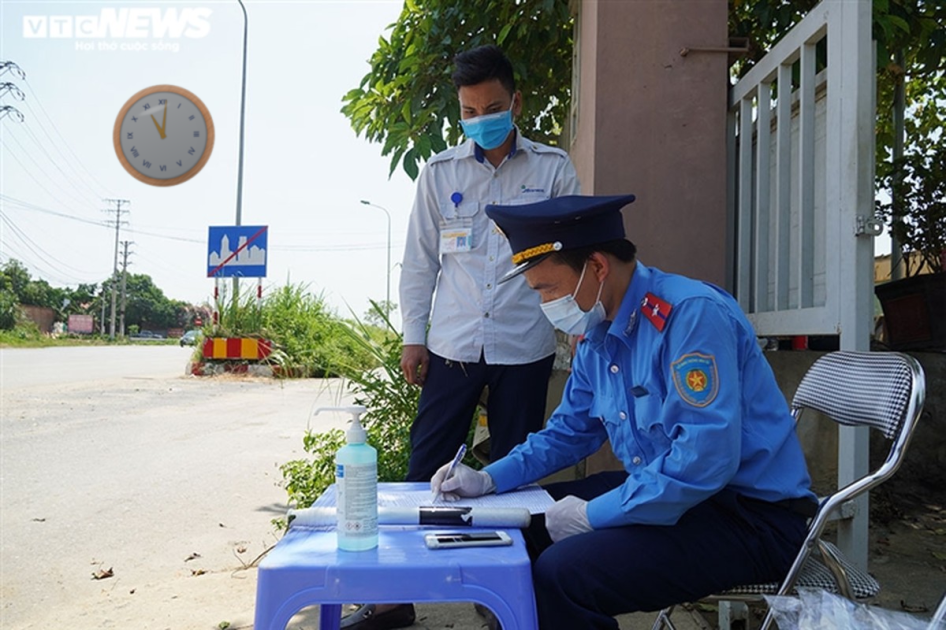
11:01
